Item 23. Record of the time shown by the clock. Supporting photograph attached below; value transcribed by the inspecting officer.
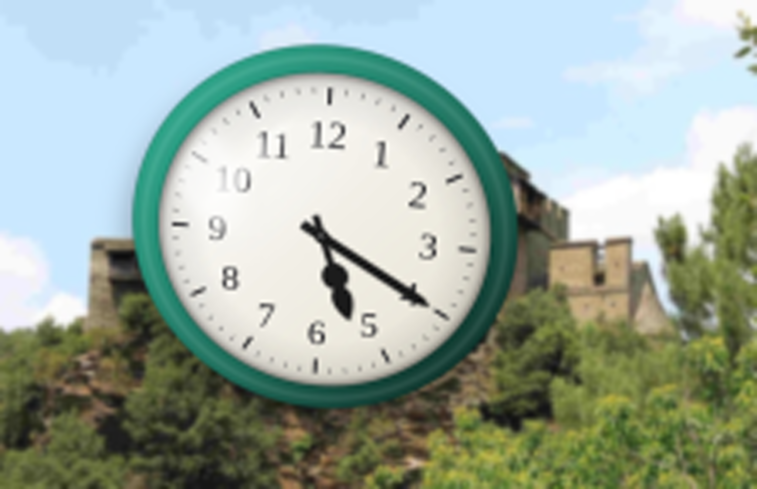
5:20
